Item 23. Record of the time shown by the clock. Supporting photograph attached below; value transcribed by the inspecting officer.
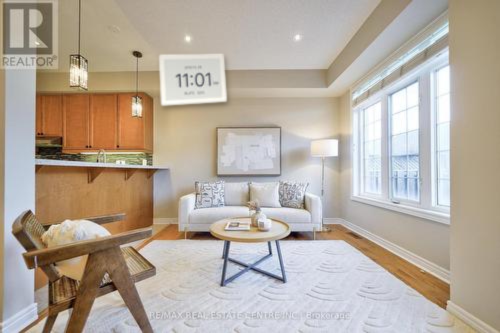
11:01
